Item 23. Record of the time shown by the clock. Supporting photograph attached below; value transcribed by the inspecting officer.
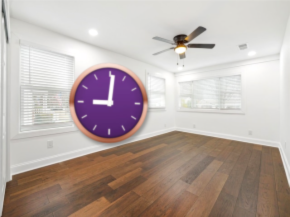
9:01
